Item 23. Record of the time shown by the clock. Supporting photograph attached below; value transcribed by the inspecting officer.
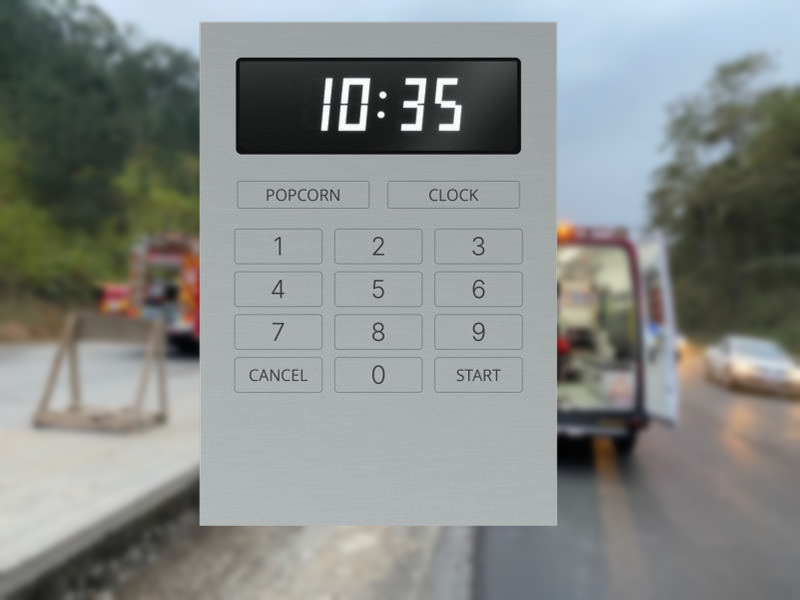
10:35
